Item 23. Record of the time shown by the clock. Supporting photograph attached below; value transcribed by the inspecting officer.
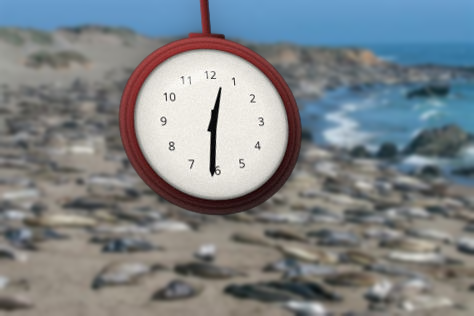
12:31
